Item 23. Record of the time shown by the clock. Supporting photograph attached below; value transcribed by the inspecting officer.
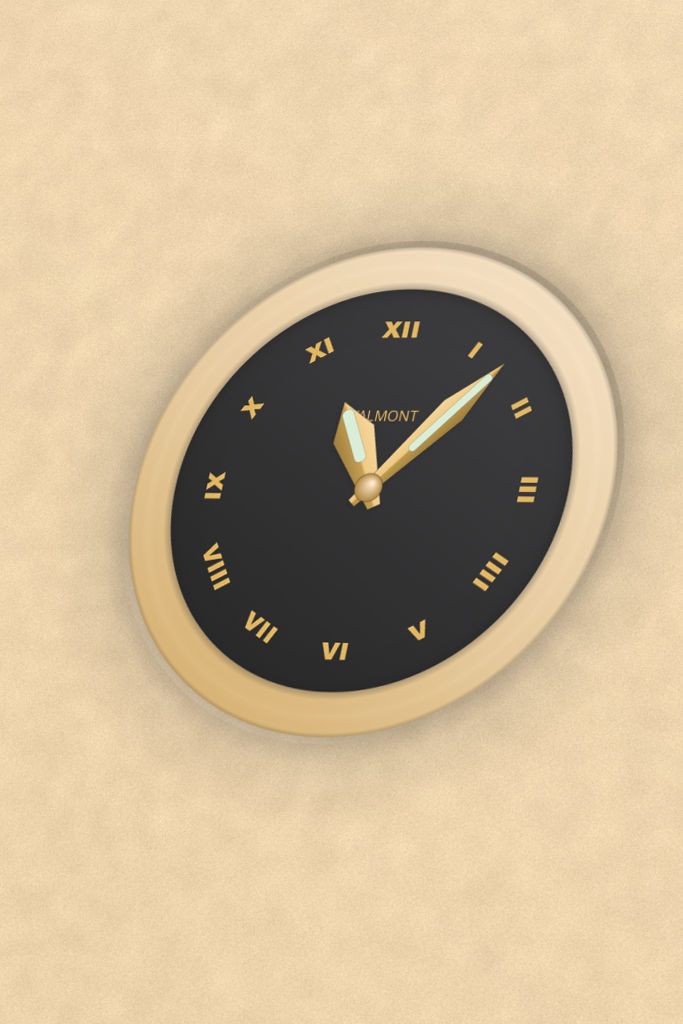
11:07
